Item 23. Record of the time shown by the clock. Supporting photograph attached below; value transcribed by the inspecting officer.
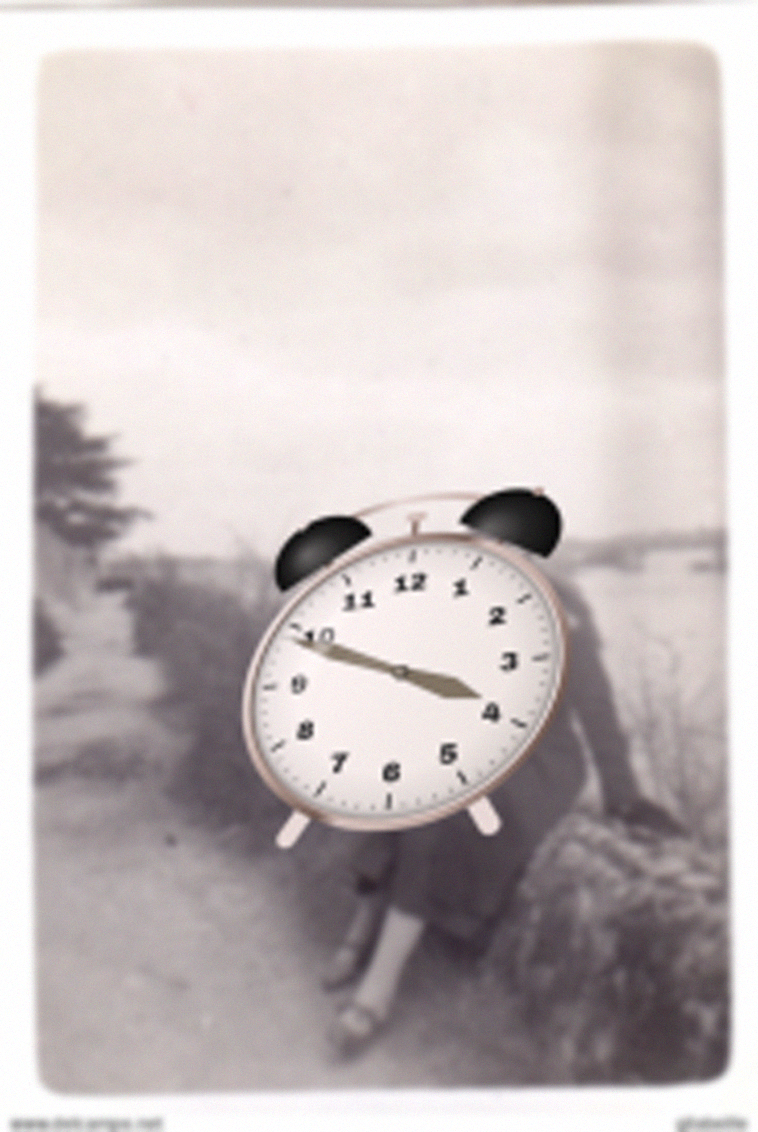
3:49
